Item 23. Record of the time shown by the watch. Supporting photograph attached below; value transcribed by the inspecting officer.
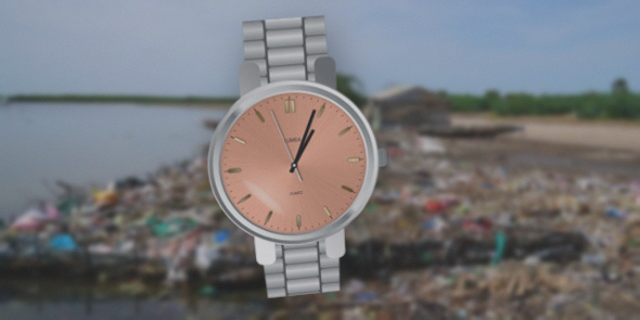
1:03:57
